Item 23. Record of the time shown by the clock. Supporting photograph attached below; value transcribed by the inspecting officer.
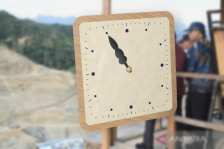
10:55
